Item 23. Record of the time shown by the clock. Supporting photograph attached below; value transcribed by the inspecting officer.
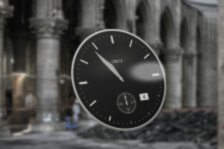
10:54
